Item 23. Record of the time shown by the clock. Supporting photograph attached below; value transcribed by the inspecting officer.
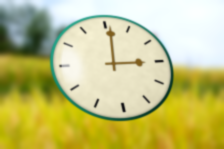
3:01
